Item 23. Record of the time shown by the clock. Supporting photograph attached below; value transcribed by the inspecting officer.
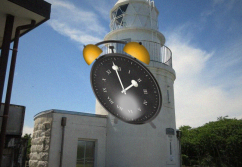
1:59
